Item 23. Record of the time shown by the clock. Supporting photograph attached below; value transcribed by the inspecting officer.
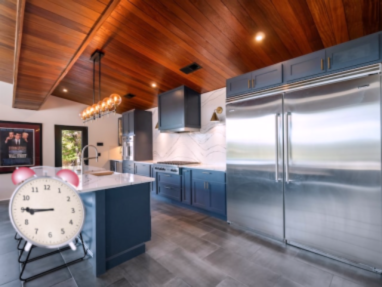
8:45
